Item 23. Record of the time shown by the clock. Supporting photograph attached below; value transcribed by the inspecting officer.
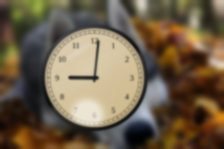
9:01
